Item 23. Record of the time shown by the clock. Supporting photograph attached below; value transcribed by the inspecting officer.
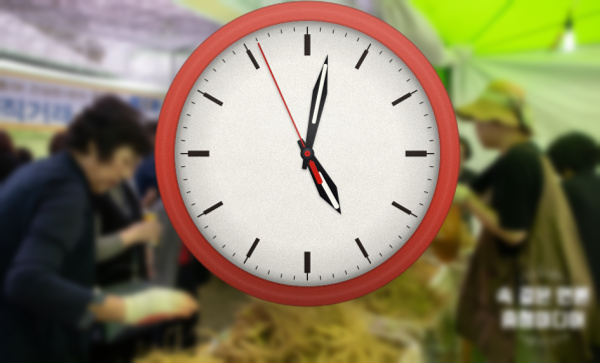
5:01:56
